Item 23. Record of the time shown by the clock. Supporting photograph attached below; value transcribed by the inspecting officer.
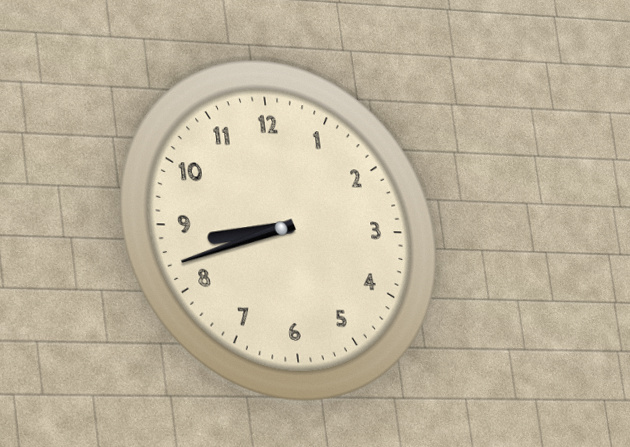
8:42
